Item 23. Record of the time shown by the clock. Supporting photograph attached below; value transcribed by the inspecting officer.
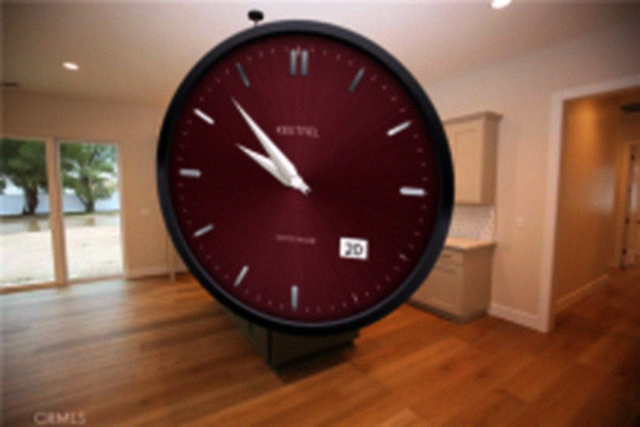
9:53
